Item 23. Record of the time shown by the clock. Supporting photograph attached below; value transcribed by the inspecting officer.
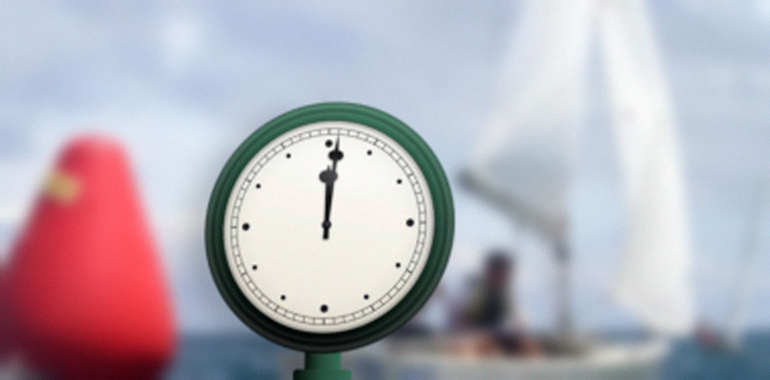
12:01
